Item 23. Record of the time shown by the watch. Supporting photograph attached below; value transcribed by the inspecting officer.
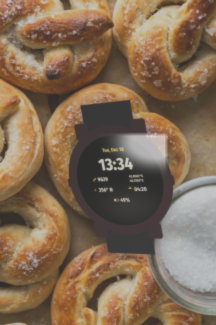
13:34
